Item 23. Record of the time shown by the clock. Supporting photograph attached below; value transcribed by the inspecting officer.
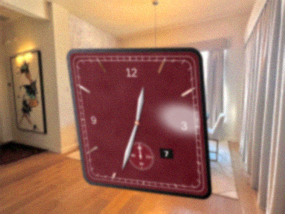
12:34
